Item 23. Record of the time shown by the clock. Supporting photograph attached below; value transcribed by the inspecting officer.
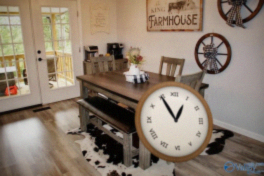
12:55
